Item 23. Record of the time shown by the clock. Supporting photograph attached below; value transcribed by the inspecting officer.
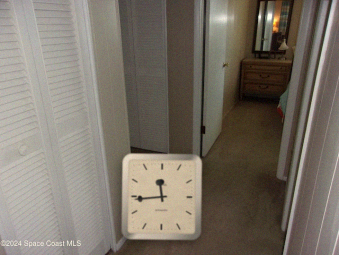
11:44
